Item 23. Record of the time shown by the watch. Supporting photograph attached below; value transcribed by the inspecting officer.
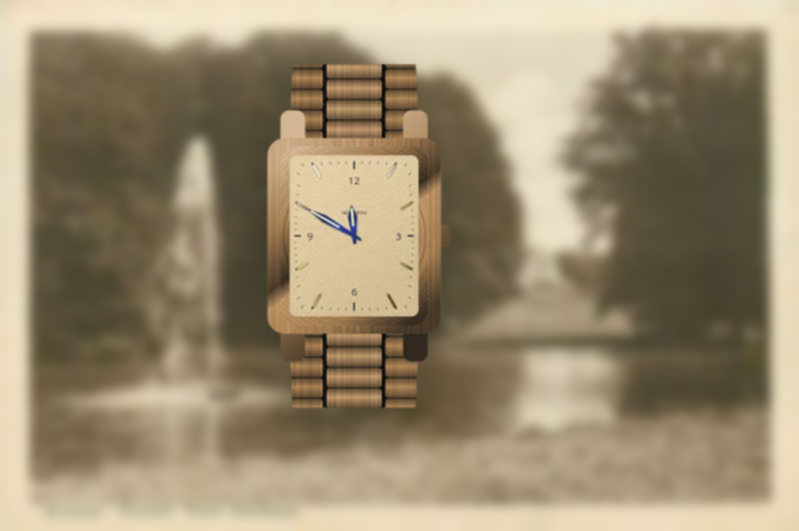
11:50
